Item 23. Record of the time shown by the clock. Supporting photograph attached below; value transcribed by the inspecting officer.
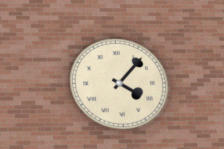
4:07
